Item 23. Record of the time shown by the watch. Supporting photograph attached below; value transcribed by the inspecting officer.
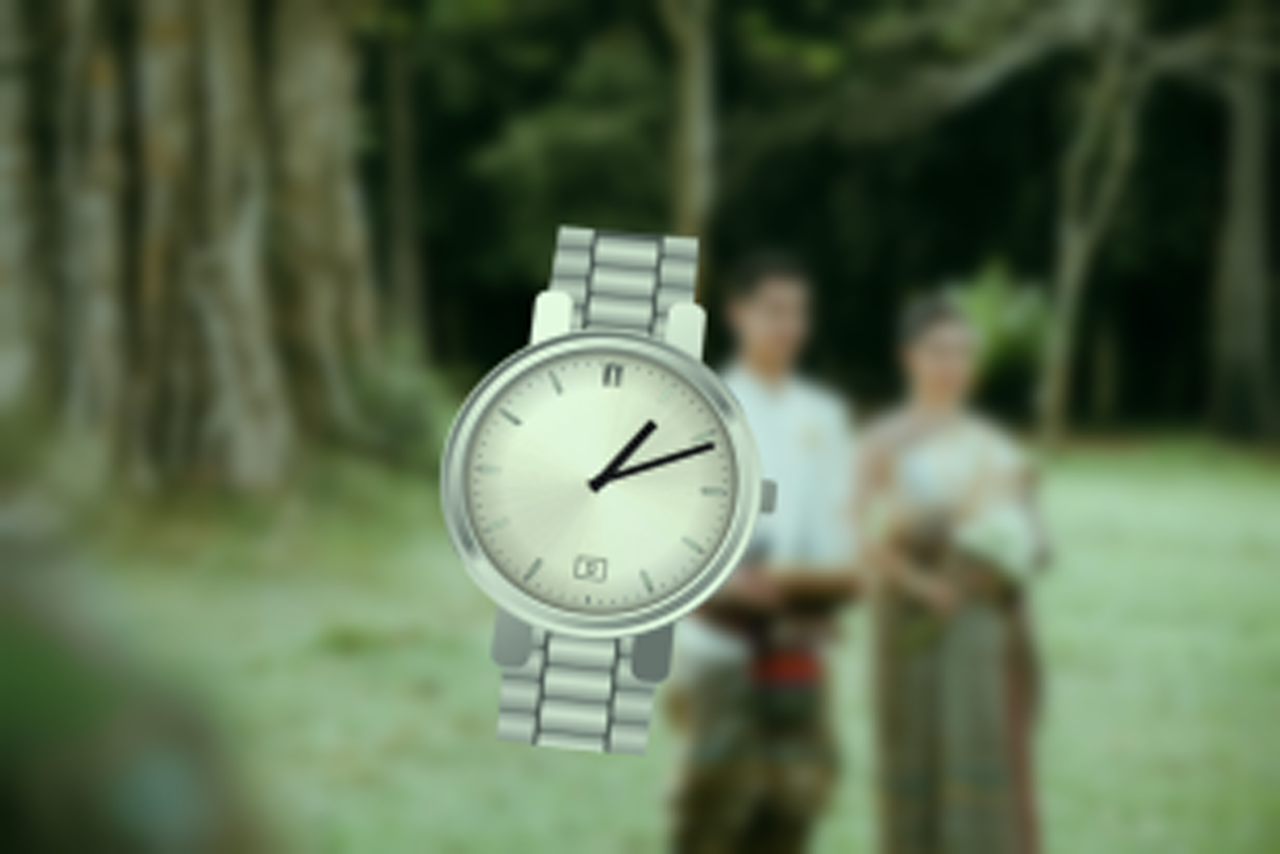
1:11
